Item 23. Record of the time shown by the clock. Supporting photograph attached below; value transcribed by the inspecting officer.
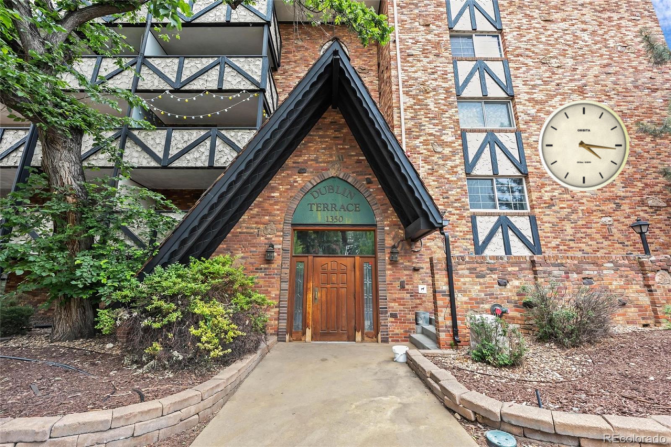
4:16
